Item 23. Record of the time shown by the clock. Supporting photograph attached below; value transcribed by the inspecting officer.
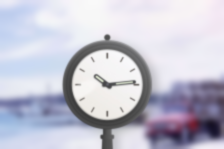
10:14
